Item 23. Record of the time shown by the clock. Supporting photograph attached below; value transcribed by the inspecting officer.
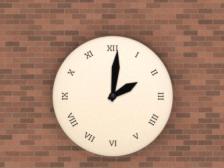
2:01
